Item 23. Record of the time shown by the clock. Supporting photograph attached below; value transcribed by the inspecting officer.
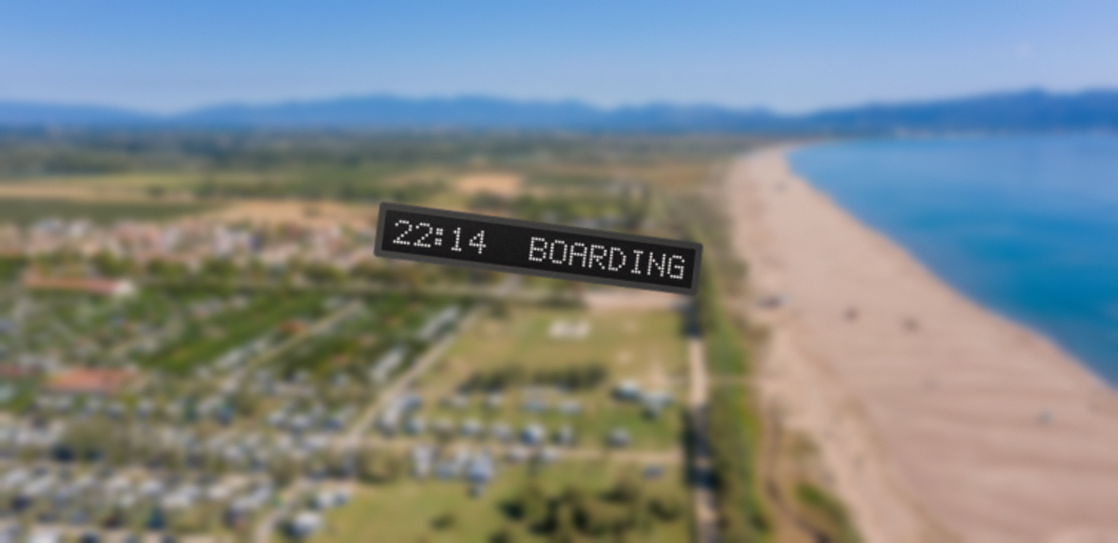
22:14
